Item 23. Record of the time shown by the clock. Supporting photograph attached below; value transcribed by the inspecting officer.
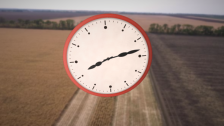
8:13
